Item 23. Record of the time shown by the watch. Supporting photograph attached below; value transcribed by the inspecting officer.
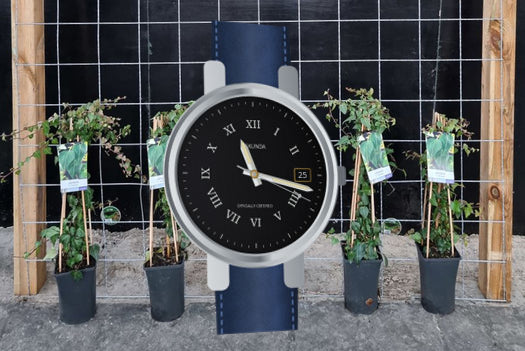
11:17:19
